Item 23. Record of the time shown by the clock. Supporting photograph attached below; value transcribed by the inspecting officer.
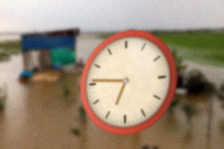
6:46
